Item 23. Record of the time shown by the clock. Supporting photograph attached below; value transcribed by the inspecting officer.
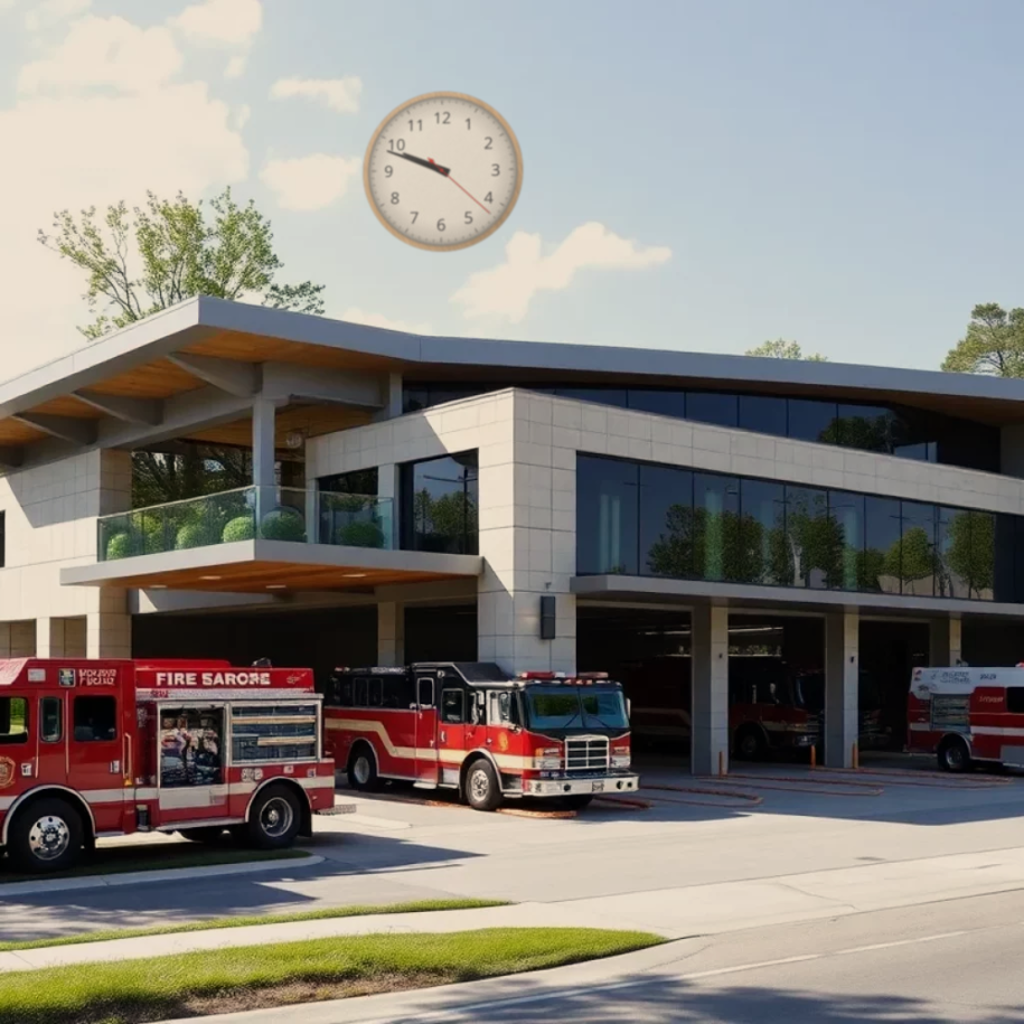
9:48:22
